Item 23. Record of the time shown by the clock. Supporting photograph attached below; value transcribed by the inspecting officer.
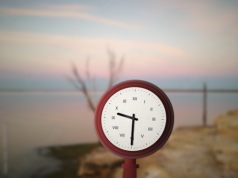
9:30
